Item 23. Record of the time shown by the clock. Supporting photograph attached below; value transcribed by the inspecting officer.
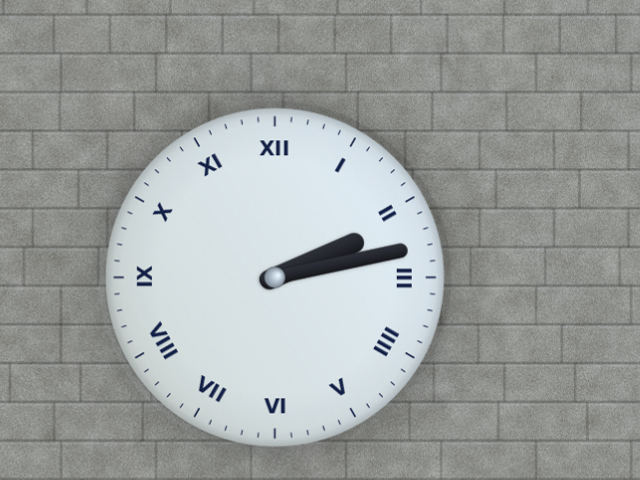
2:13
